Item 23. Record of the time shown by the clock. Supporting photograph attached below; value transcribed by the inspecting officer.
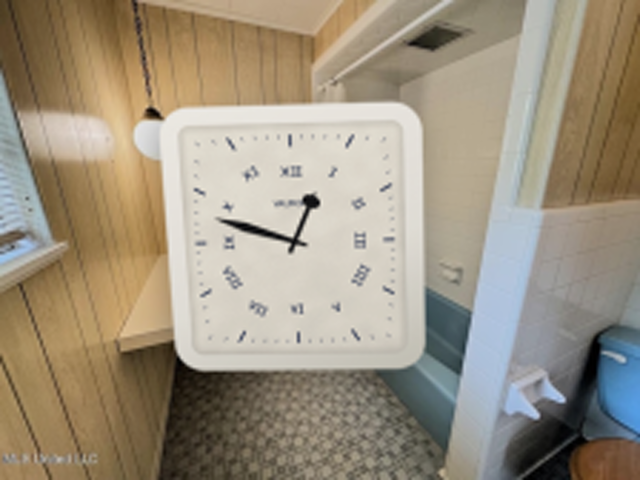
12:48
